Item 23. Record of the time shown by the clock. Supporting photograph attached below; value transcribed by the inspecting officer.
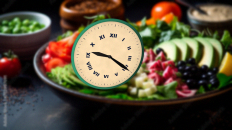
9:20
